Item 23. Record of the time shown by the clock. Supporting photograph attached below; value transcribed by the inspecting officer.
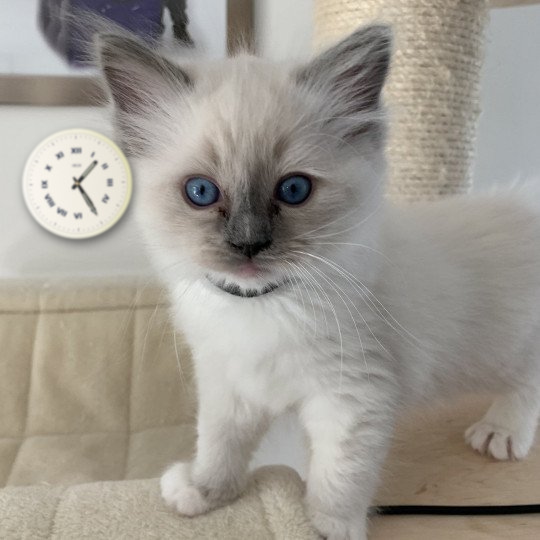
1:25
